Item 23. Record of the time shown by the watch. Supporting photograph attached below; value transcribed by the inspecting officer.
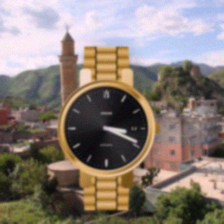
3:19
